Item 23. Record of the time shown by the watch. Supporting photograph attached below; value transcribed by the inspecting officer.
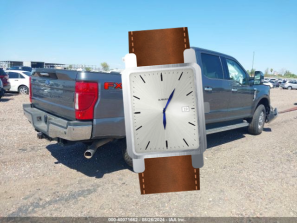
6:05
